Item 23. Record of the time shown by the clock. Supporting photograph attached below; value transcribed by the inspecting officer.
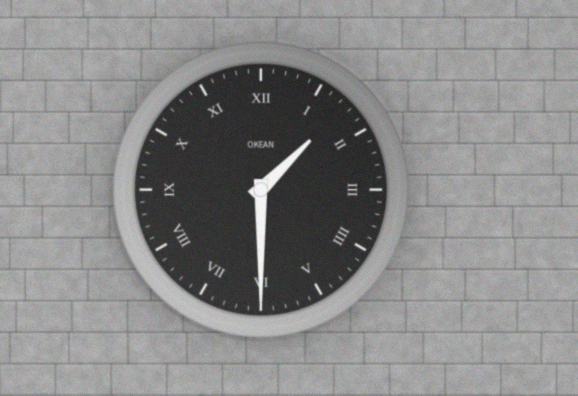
1:30
